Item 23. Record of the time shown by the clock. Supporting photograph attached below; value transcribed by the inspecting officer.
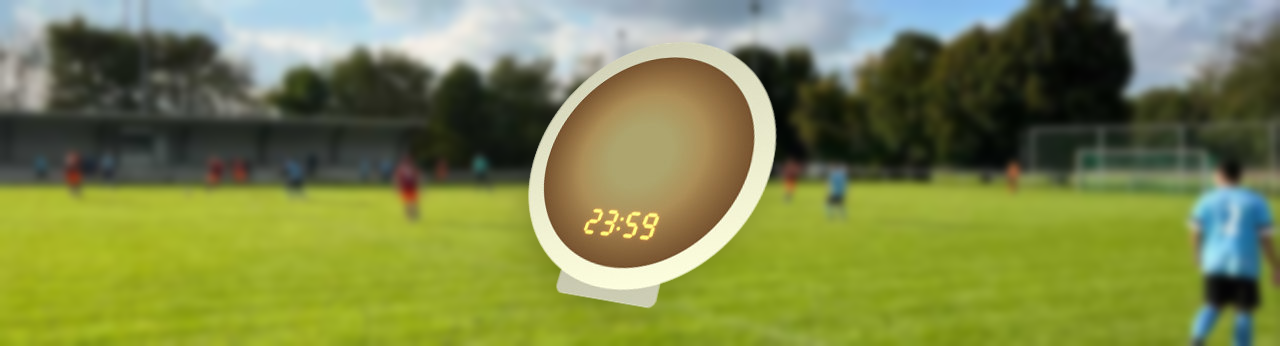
23:59
